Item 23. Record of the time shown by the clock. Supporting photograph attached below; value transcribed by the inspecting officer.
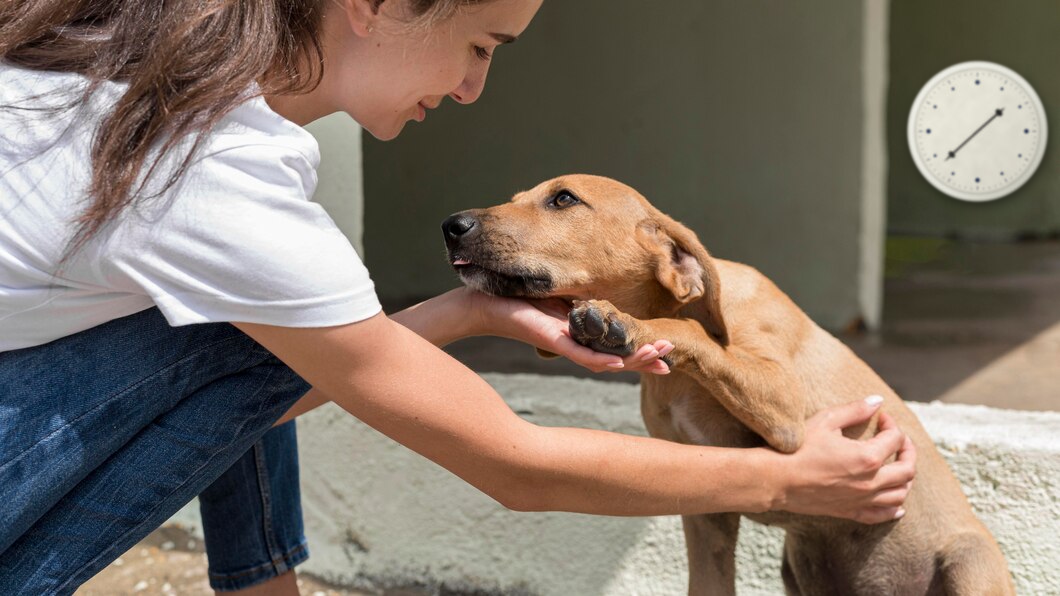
1:38
